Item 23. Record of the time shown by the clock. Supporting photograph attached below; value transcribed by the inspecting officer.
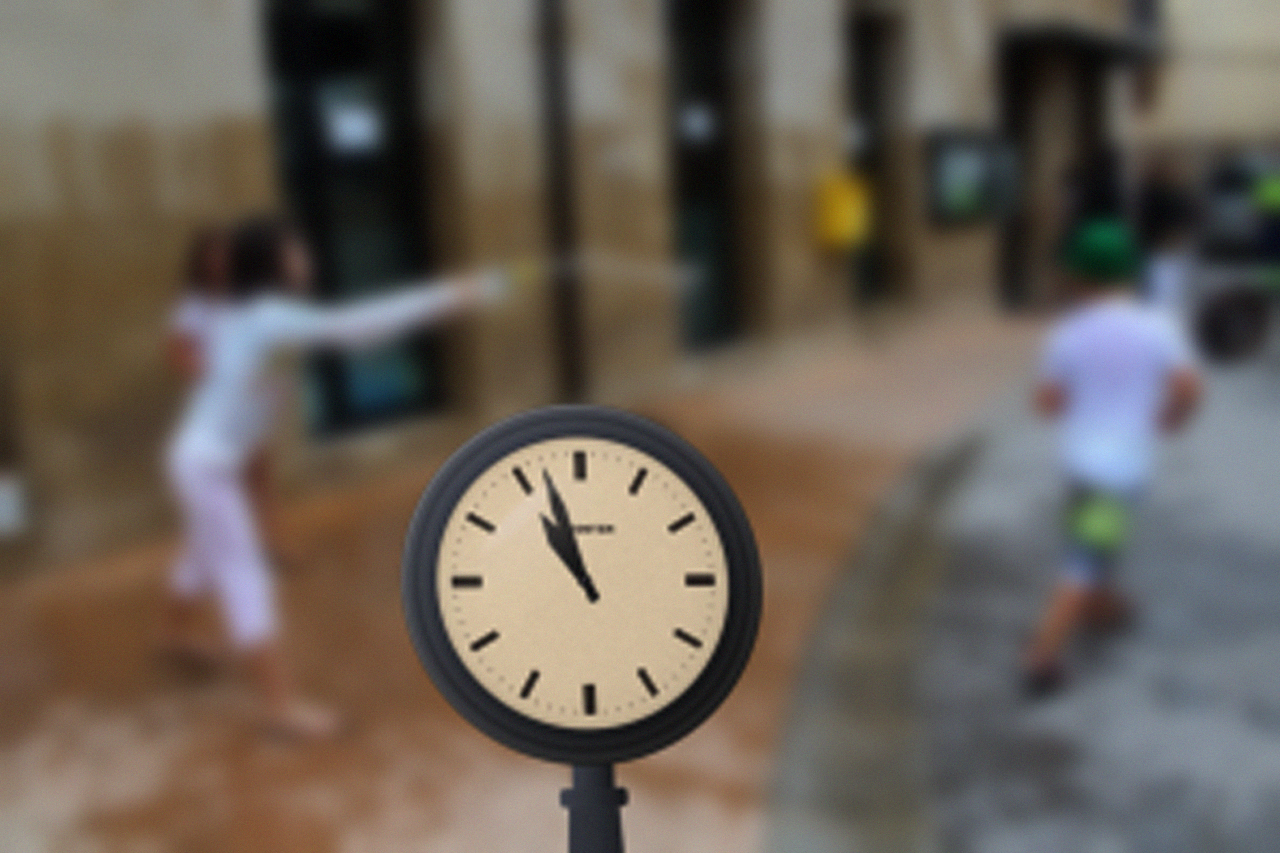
10:57
